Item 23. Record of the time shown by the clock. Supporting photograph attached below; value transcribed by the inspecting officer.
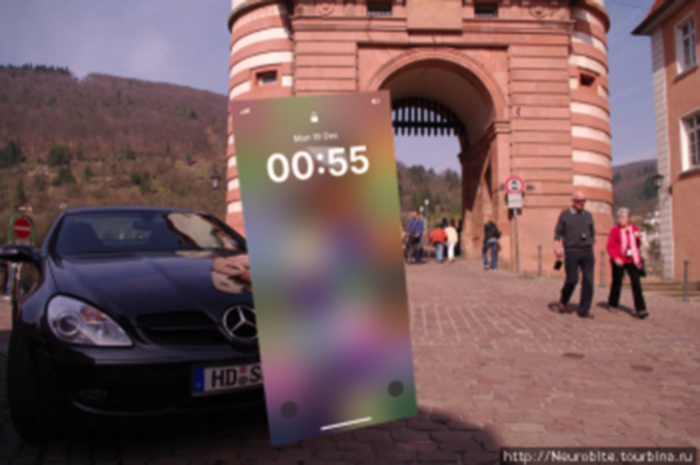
0:55
